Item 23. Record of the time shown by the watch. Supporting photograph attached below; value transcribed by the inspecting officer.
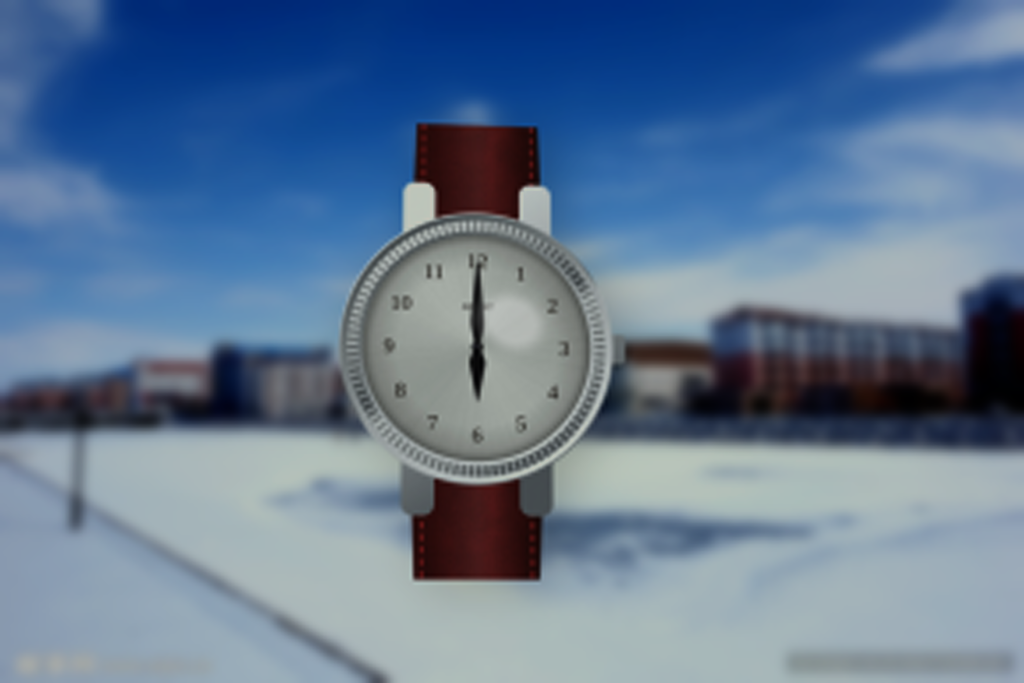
6:00
